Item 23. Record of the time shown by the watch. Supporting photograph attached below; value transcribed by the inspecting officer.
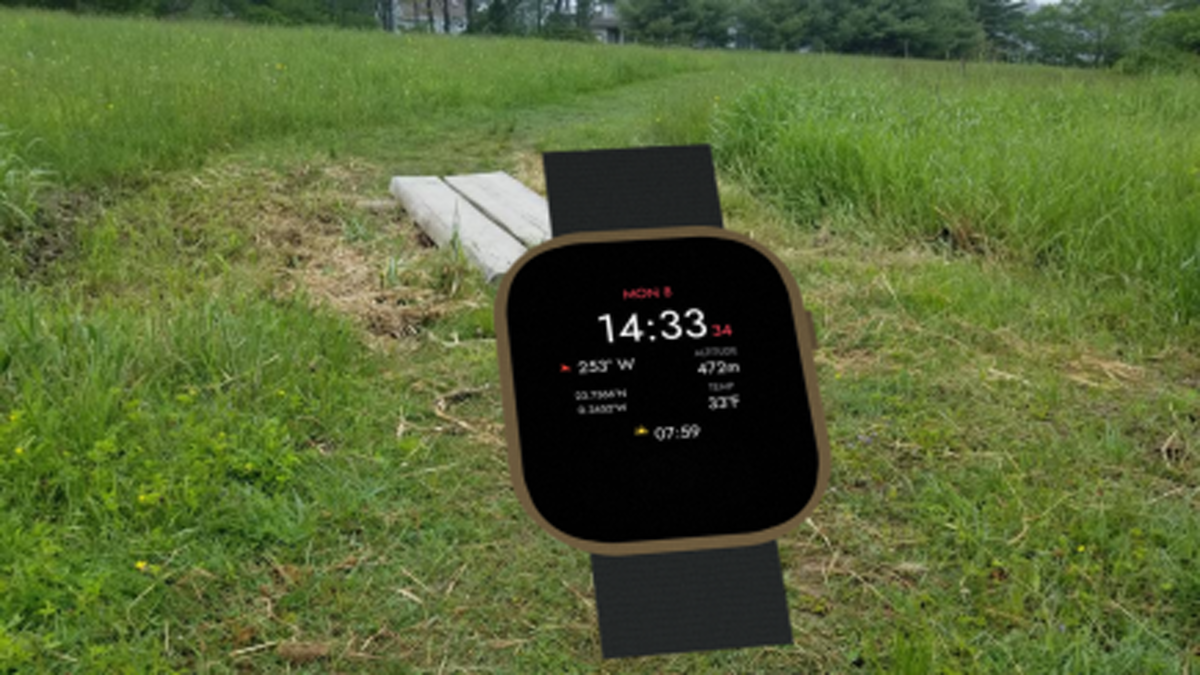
14:33
